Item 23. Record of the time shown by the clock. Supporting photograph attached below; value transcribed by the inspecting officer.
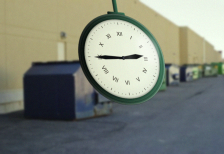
2:45
